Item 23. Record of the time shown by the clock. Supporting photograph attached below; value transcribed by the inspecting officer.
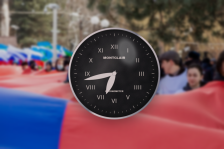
6:43
